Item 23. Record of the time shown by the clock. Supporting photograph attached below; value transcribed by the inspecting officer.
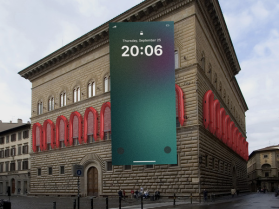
20:06
